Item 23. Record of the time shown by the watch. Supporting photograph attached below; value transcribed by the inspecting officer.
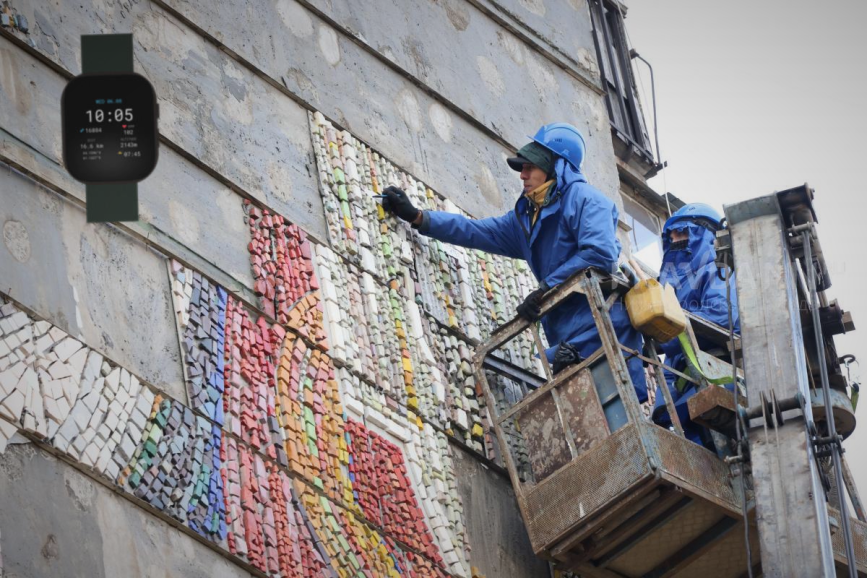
10:05
